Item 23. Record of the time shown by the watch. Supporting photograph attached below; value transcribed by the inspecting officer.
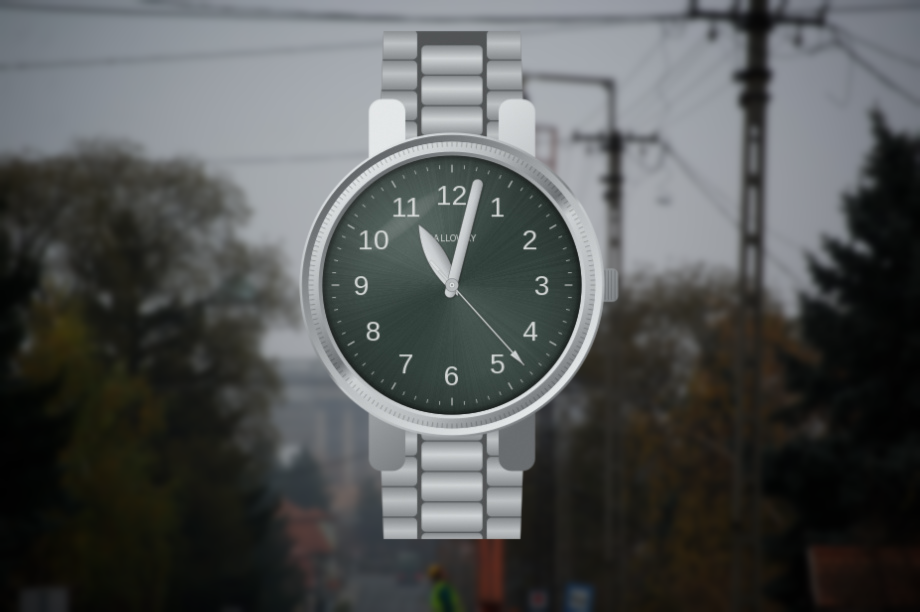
11:02:23
